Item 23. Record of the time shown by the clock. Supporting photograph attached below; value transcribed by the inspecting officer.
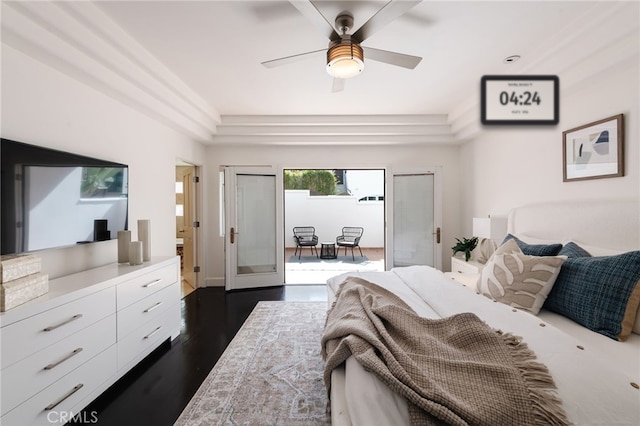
4:24
